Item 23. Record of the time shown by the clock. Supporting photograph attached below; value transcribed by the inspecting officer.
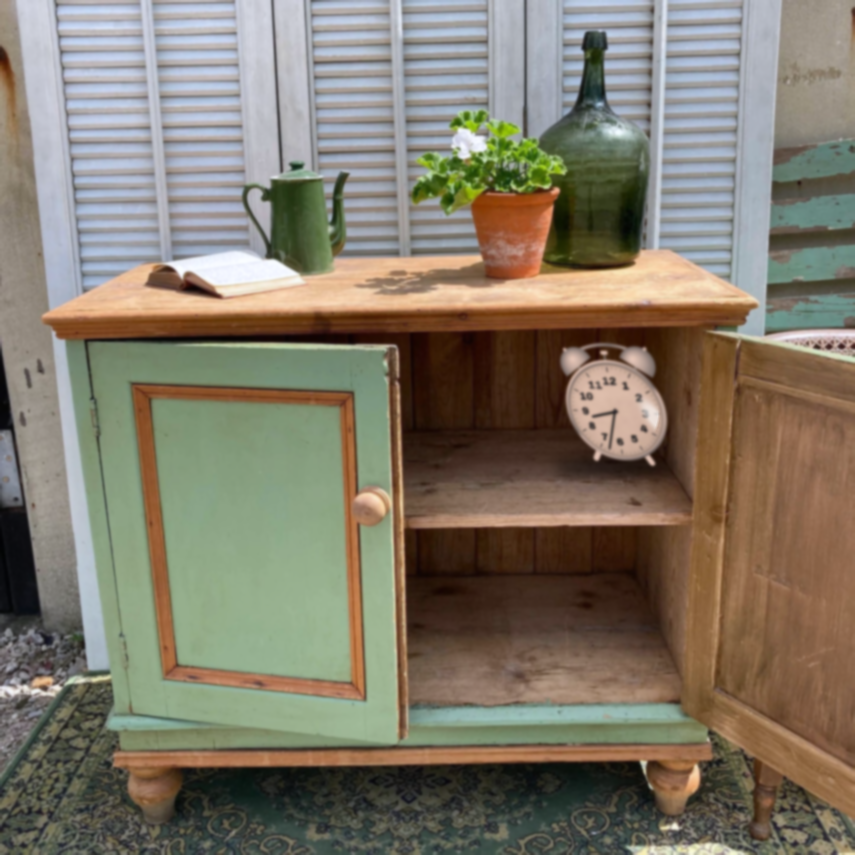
8:33
